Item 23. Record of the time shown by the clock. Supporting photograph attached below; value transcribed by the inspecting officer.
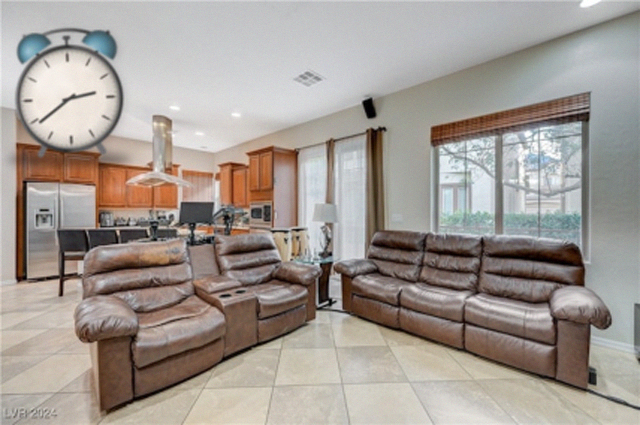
2:39
